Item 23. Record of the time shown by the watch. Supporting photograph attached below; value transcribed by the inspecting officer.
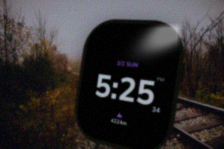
5:25
